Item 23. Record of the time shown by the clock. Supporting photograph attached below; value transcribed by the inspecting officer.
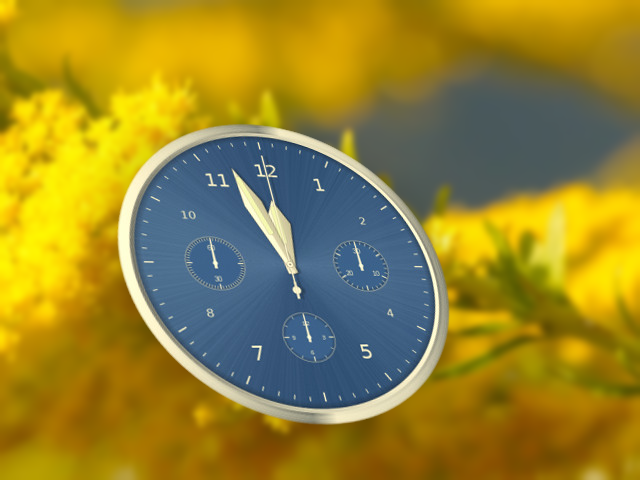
11:57
